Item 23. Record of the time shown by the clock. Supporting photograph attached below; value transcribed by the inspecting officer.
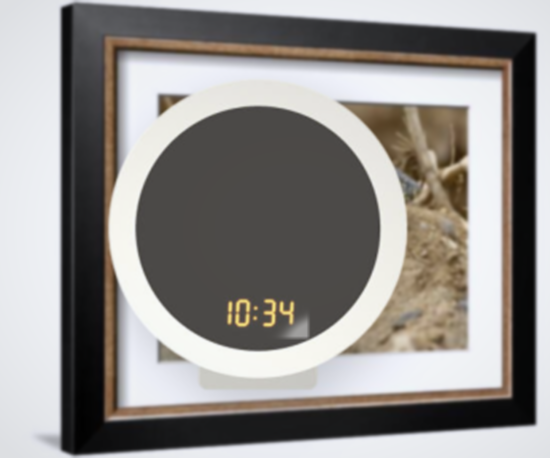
10:34
